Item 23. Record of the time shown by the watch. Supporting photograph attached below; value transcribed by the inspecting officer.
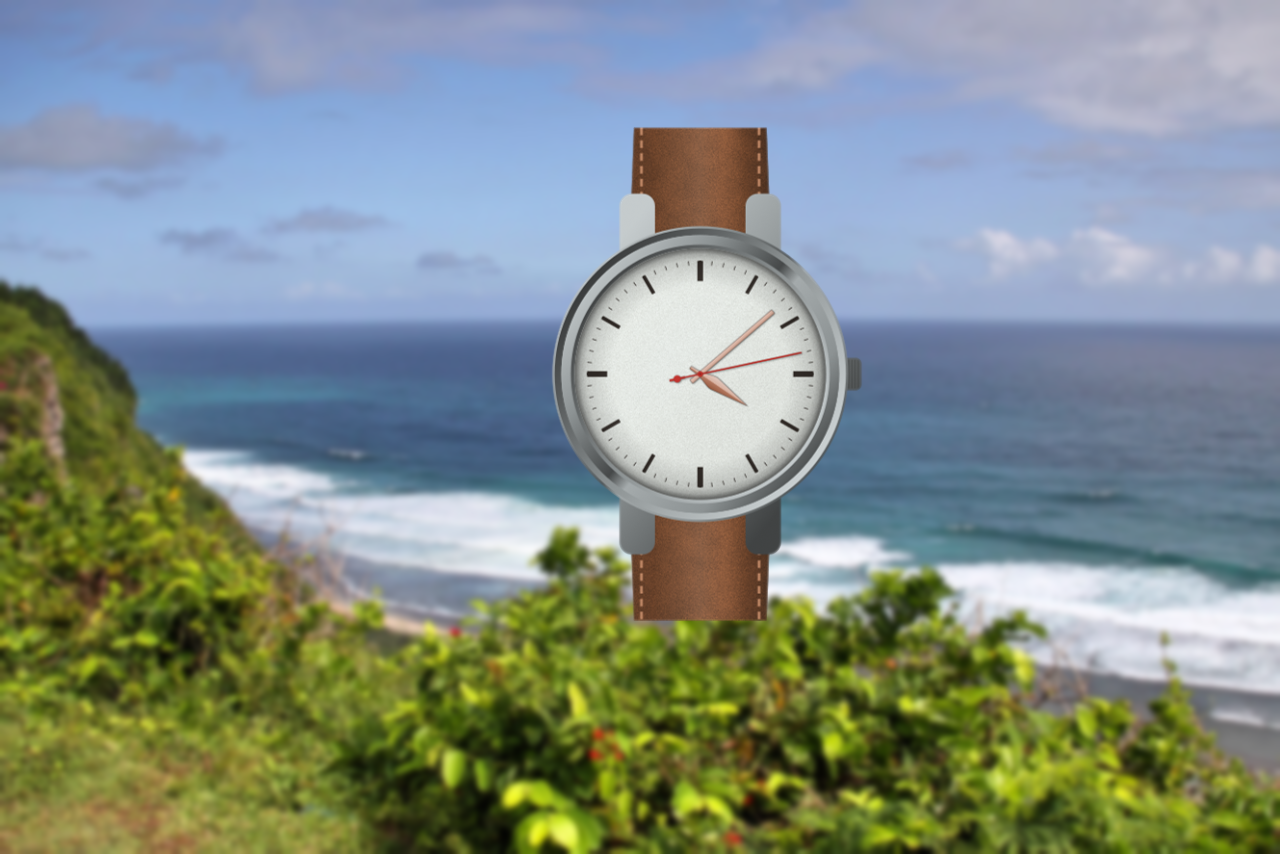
4:08:13
